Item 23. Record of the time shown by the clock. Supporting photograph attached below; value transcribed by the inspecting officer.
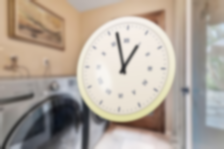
12:57
